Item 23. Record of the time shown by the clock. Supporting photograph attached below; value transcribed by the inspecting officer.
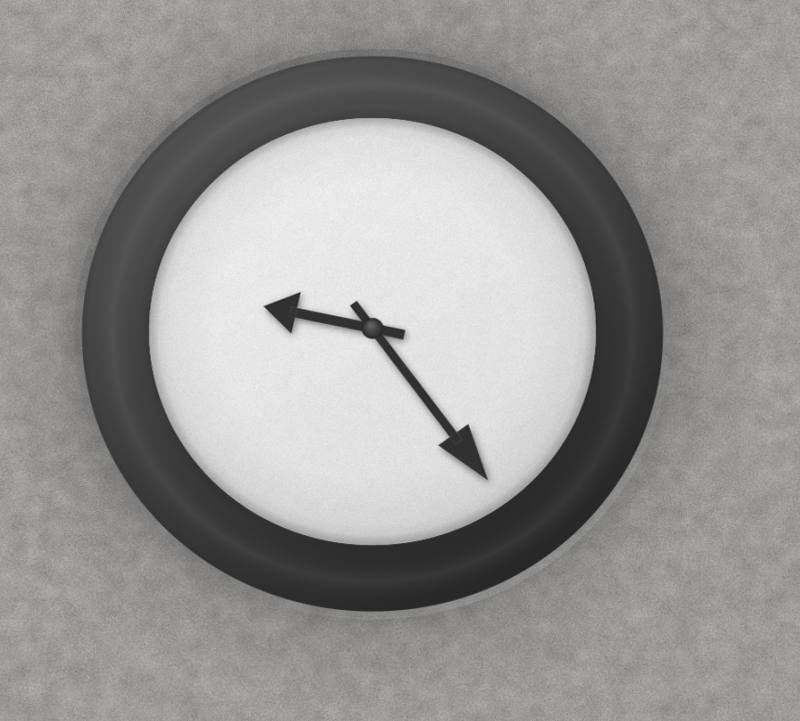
9:24
